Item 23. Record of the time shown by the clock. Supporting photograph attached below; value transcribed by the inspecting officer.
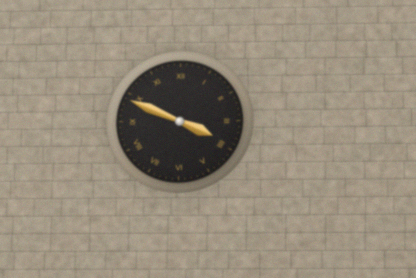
3:49
